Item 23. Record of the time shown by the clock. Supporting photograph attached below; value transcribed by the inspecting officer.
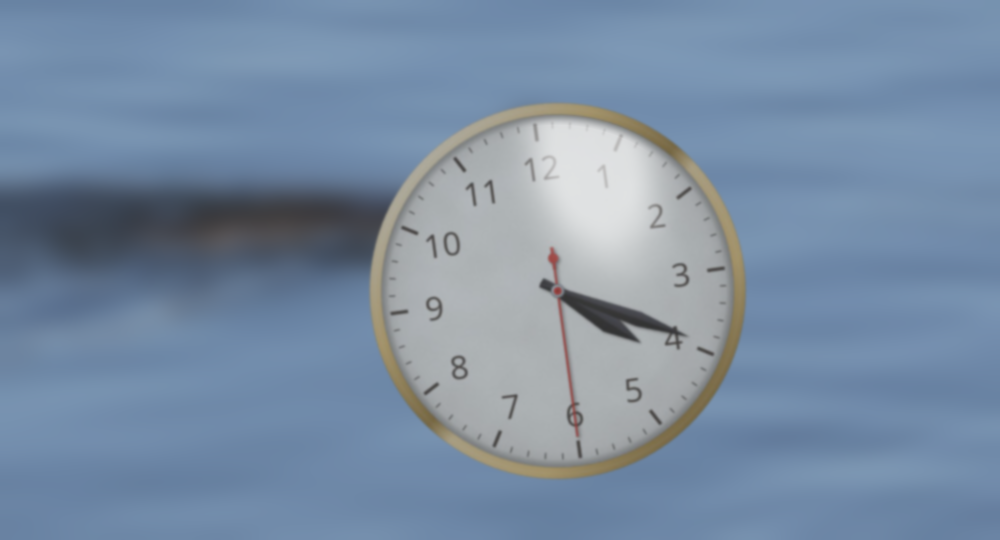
4:19:30
